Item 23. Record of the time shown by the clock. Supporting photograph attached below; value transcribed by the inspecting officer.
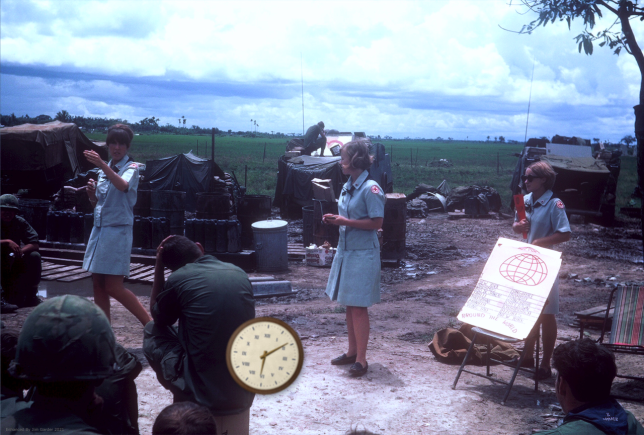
6:09
